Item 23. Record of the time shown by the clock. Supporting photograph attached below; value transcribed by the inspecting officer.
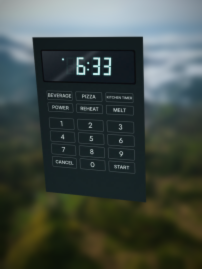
6:33
